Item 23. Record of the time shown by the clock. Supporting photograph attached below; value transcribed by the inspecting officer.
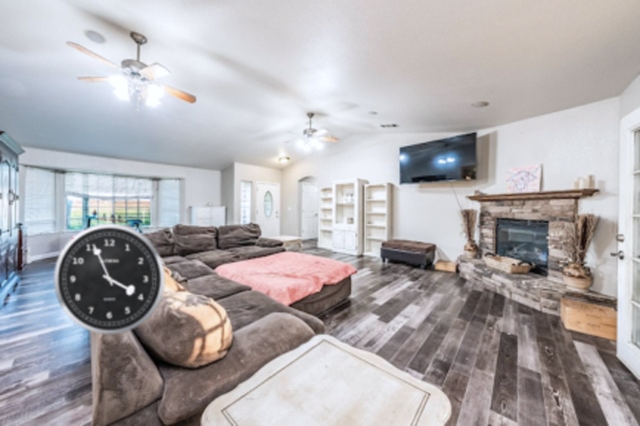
3:56
